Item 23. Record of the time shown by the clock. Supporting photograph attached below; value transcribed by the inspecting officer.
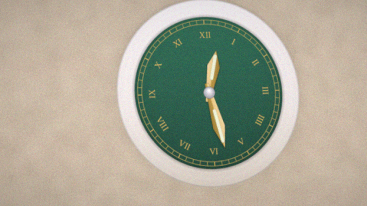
12:28
